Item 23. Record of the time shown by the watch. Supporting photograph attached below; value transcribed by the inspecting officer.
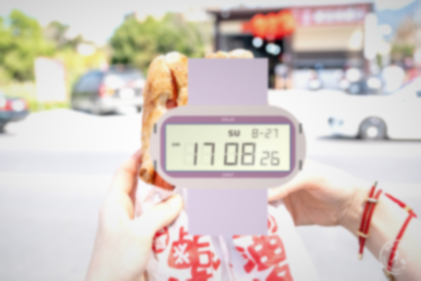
17:08:26
